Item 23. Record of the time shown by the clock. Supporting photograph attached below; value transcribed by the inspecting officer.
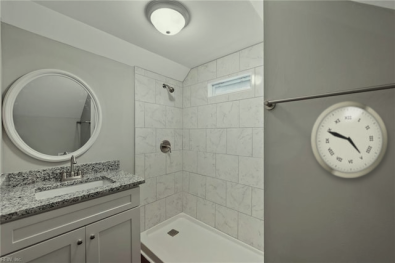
4:49
